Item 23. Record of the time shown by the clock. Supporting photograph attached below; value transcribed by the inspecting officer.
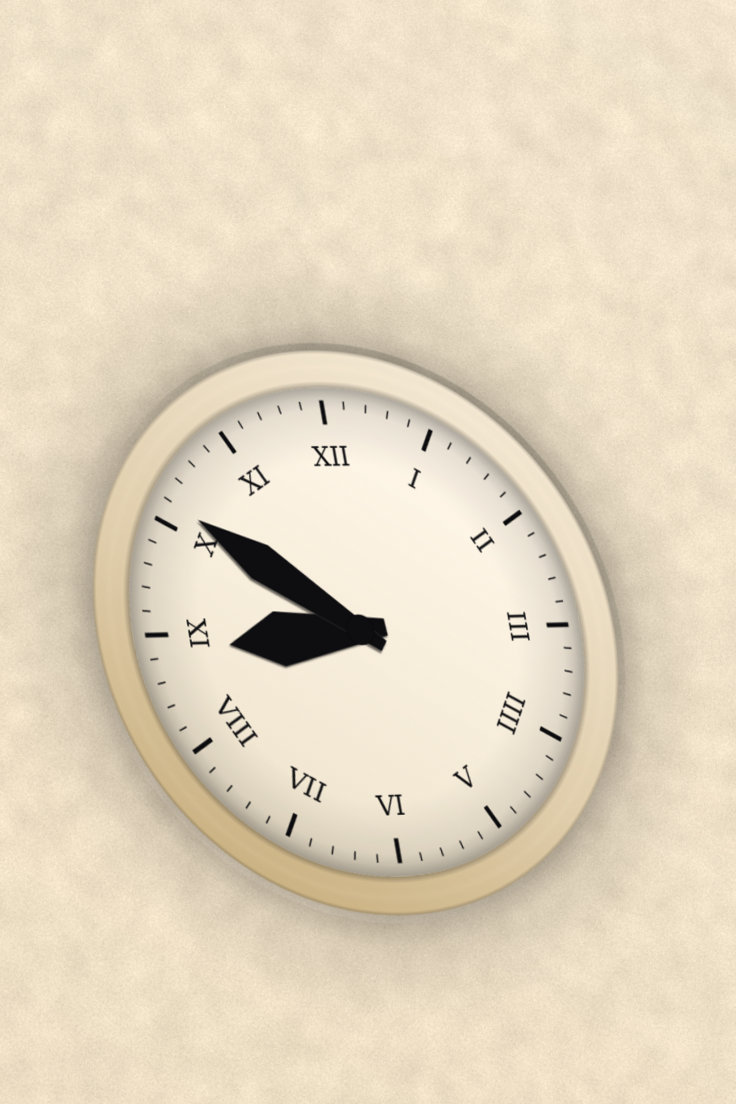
8:51
